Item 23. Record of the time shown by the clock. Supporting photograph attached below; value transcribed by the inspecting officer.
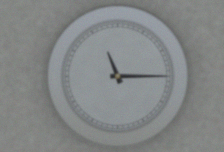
11:15
